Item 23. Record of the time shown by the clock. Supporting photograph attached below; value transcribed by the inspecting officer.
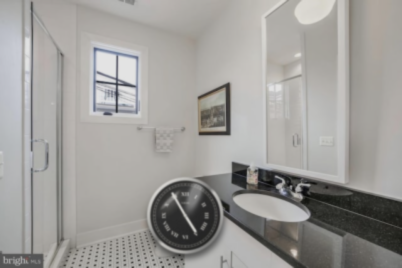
4:55
